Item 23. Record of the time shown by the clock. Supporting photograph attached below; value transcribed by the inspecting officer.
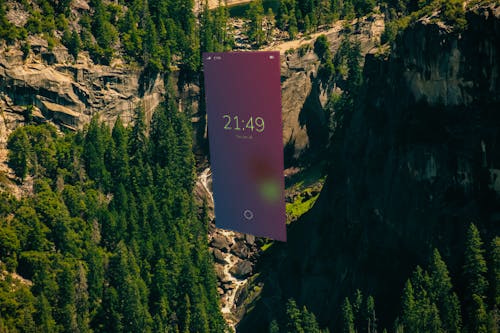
21:49
